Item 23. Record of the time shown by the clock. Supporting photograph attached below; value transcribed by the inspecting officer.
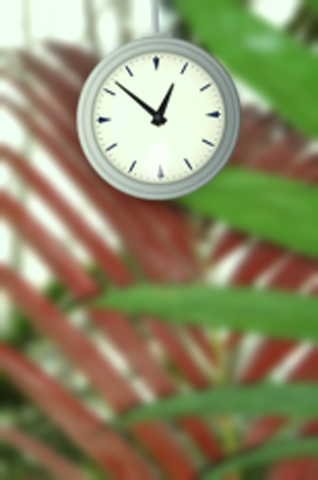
12:52
